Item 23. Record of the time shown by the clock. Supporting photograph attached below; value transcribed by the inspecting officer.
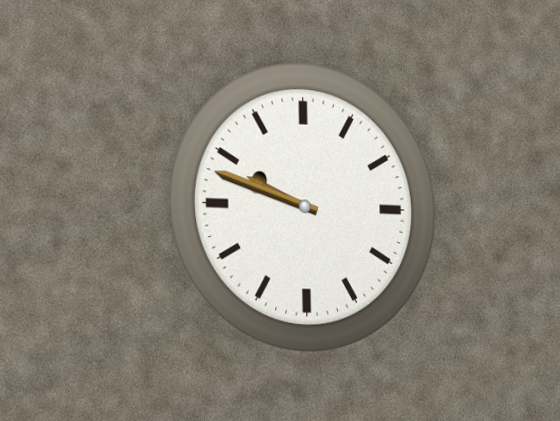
9:48
